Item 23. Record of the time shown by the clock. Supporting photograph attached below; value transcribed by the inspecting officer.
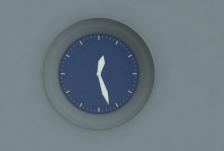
12:27
